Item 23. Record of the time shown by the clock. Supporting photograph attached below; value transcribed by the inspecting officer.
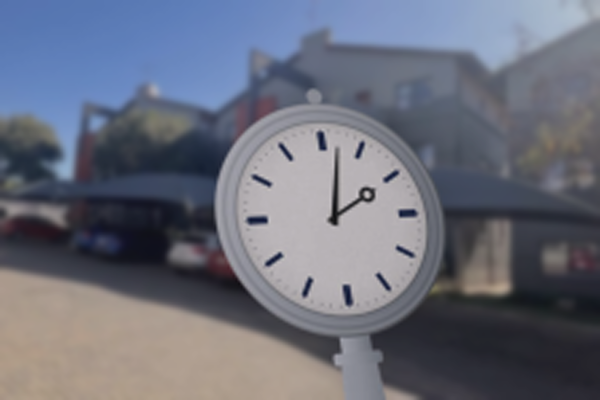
2:02
